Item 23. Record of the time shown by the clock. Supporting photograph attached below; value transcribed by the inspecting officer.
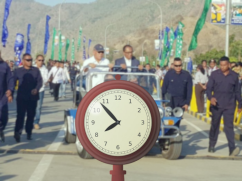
7:53
